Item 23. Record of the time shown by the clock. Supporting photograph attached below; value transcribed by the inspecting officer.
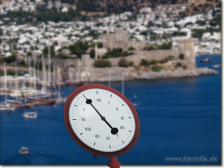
4:55
